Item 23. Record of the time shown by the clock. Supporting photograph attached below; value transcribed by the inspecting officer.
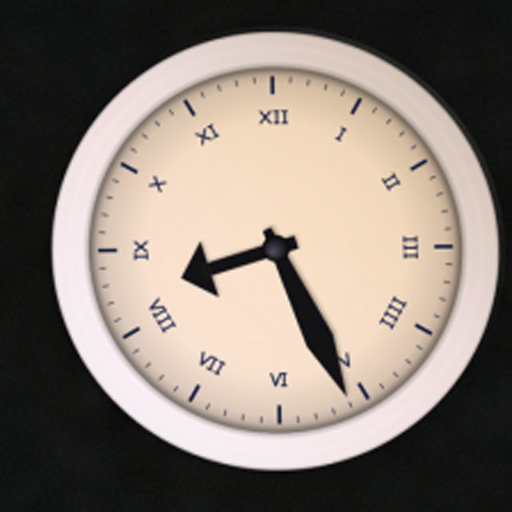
8:26
